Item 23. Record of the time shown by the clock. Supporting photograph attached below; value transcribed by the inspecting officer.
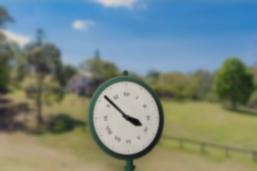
3:52
